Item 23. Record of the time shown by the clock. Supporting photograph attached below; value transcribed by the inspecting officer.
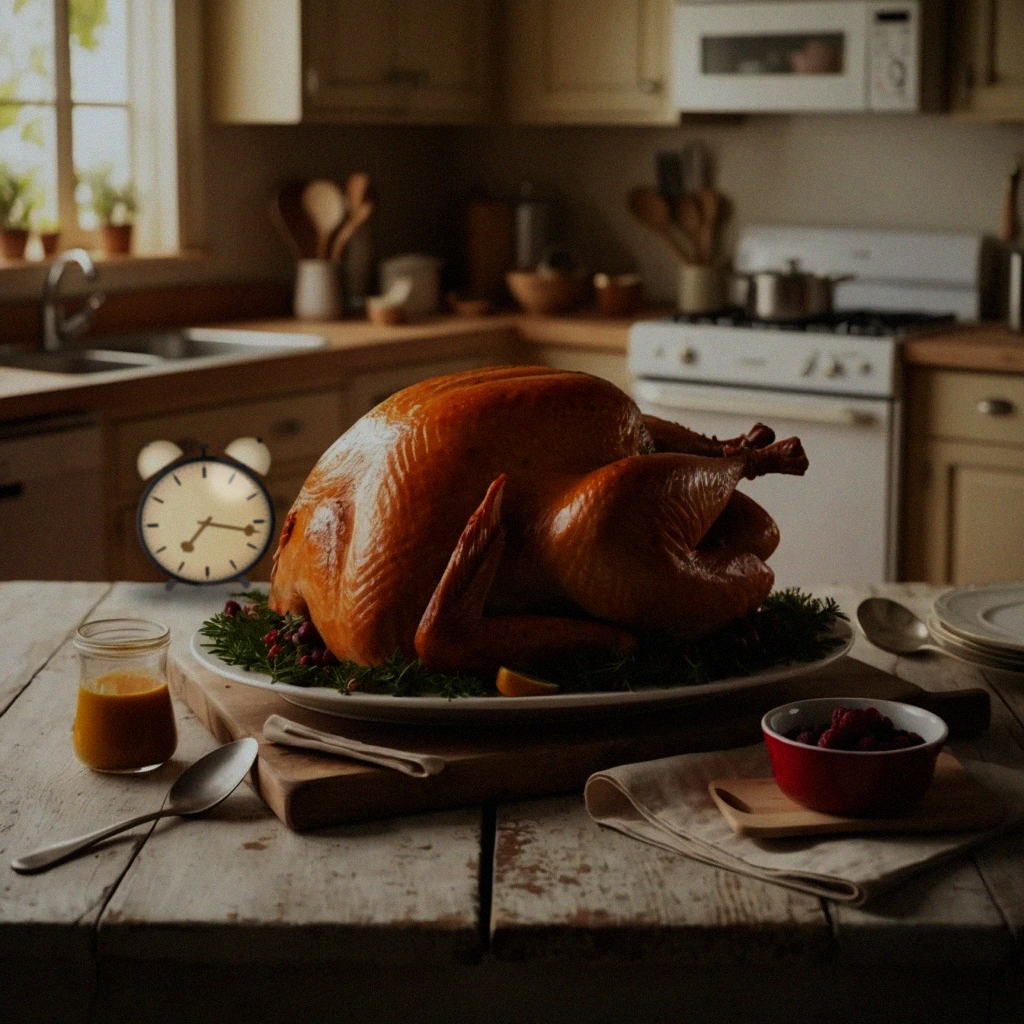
7:17
